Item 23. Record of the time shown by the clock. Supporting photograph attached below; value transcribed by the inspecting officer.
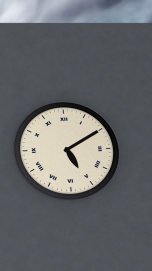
5:10
